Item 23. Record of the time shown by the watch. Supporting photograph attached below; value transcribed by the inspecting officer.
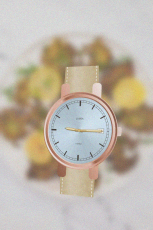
9:15
